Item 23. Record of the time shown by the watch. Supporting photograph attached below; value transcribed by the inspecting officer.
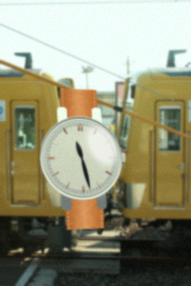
11:28
